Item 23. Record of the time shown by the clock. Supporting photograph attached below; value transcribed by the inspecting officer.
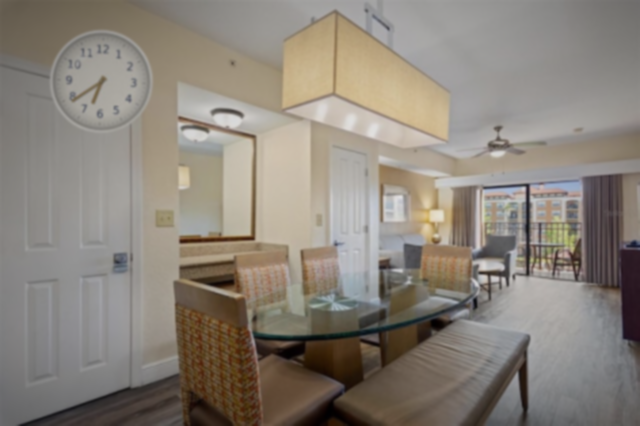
6:39
